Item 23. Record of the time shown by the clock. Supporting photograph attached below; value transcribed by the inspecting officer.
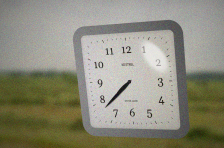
7:38
